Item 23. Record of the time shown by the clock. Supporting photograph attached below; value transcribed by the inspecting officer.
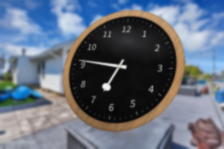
6:46
